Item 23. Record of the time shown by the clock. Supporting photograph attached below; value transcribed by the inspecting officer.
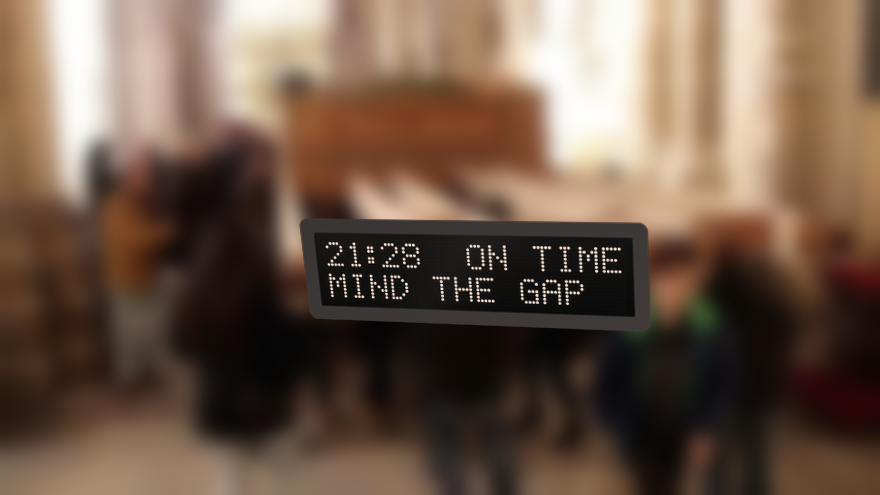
21:28
